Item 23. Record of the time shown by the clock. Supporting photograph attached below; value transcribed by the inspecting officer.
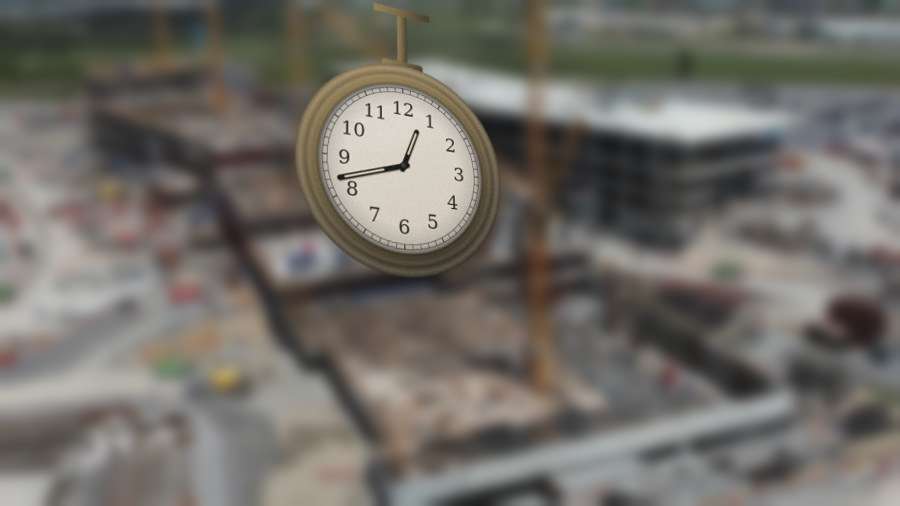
12:42
